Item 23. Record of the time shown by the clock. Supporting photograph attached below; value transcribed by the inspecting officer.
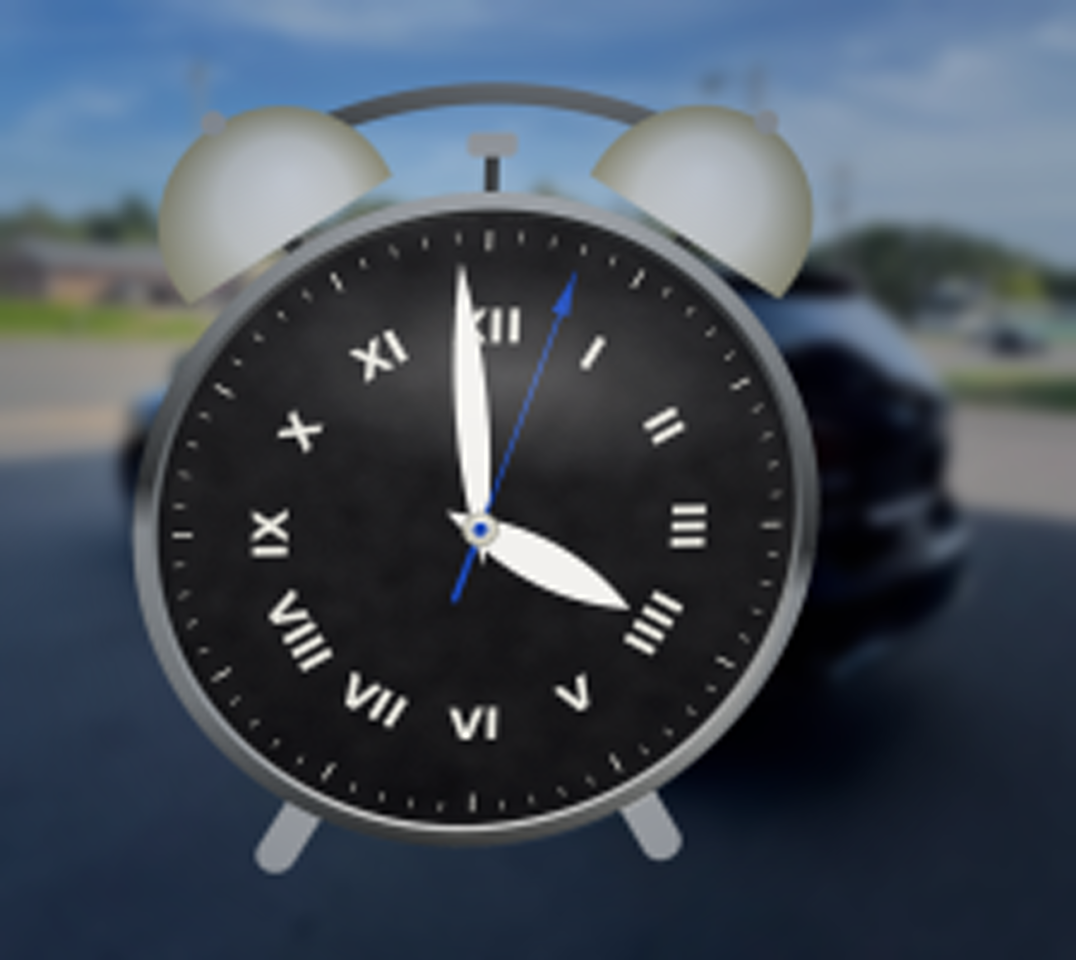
3:59:03
